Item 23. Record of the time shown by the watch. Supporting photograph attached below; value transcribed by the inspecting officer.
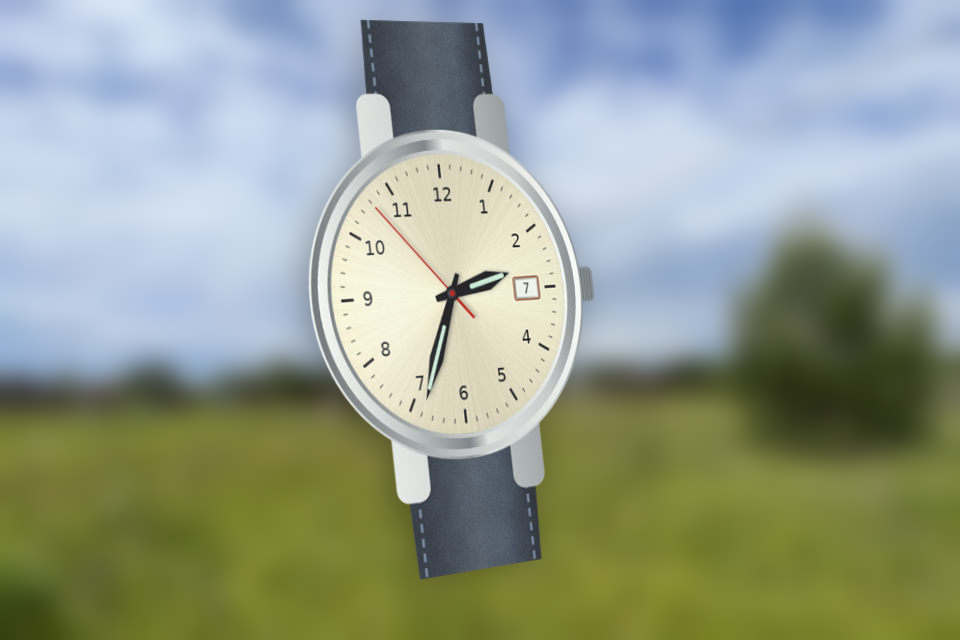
2:33:53
